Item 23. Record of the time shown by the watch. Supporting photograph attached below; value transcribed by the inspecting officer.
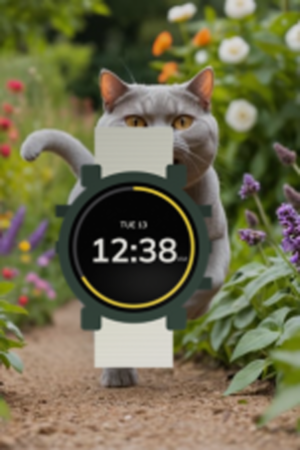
12:38
